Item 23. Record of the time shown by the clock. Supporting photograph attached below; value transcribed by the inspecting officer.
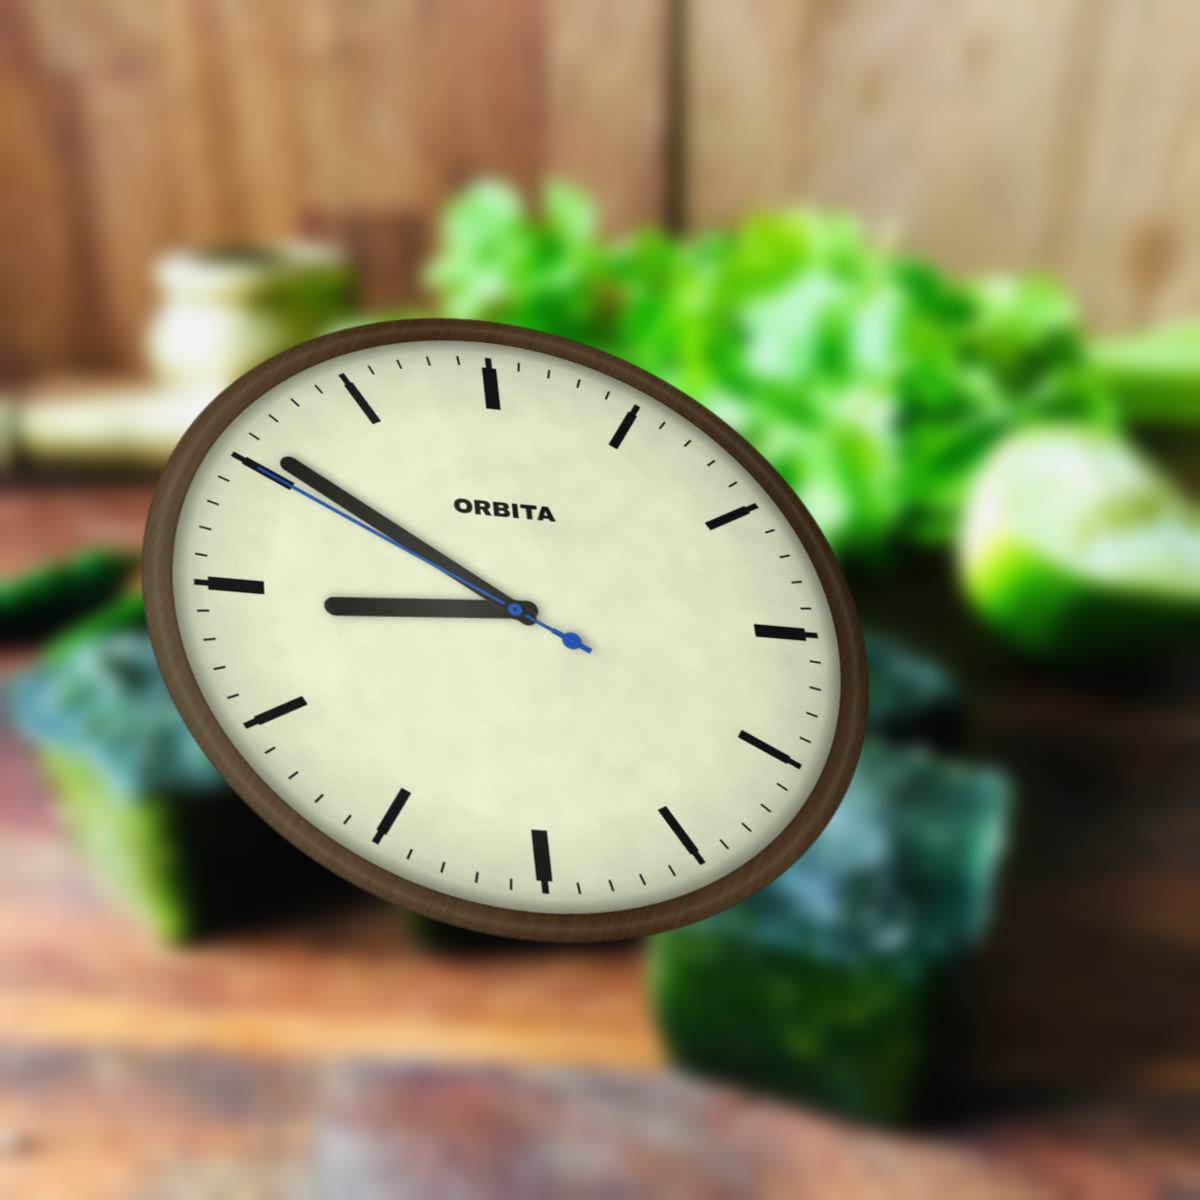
8:50:50
